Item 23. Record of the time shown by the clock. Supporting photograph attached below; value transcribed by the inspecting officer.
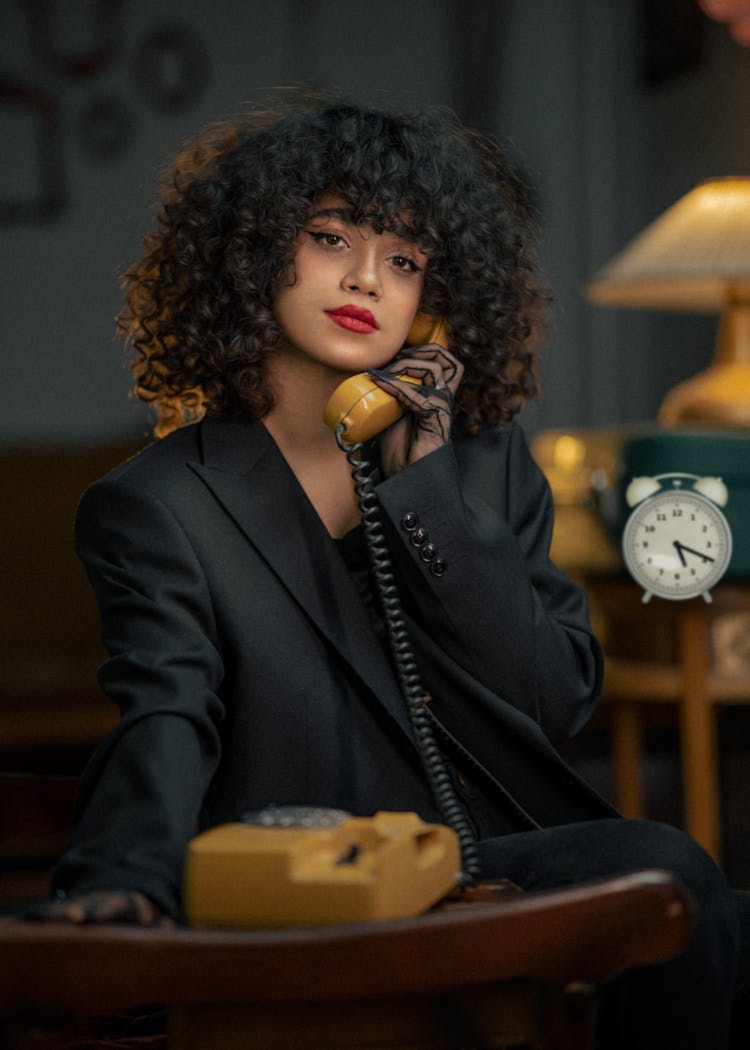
5:19
